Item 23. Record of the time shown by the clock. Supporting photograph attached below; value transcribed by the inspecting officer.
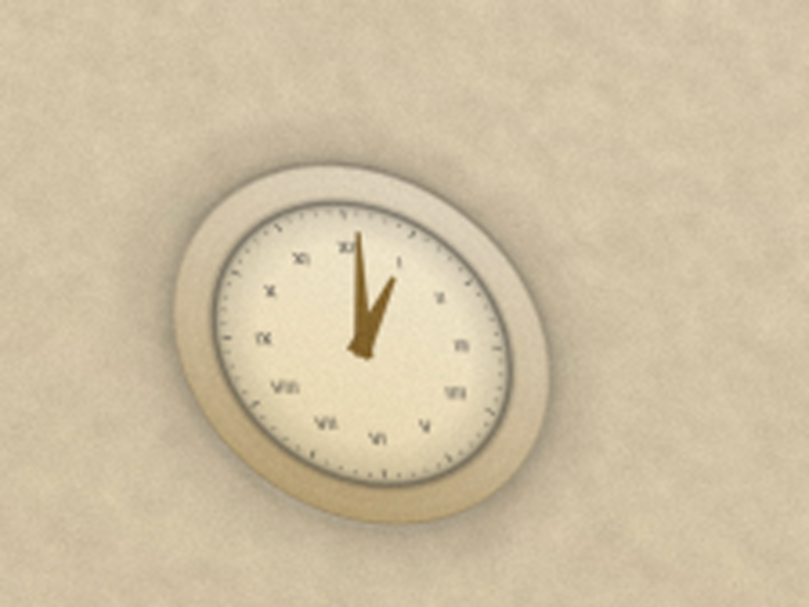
1:01
